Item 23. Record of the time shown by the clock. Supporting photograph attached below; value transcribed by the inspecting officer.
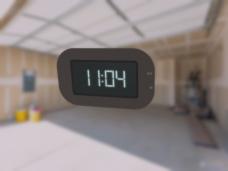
11:04
